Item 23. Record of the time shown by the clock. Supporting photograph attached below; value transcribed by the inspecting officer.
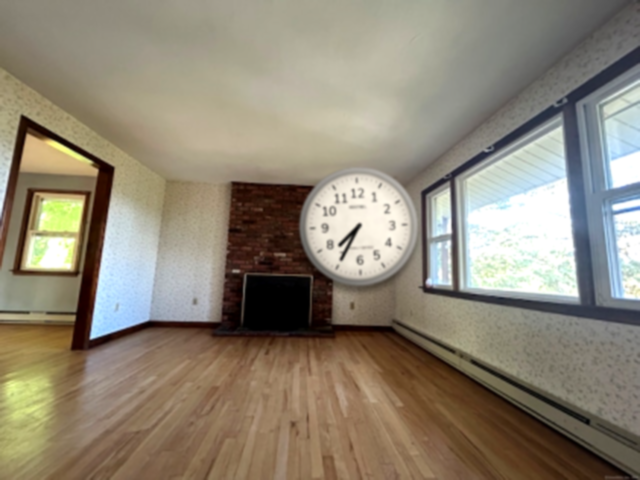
7:35
